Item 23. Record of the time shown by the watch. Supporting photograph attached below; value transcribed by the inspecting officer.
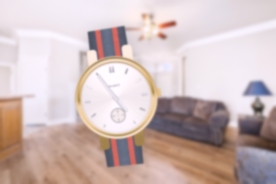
4:55
